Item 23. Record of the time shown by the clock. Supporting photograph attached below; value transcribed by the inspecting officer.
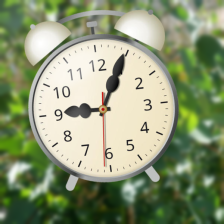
9:04:31
